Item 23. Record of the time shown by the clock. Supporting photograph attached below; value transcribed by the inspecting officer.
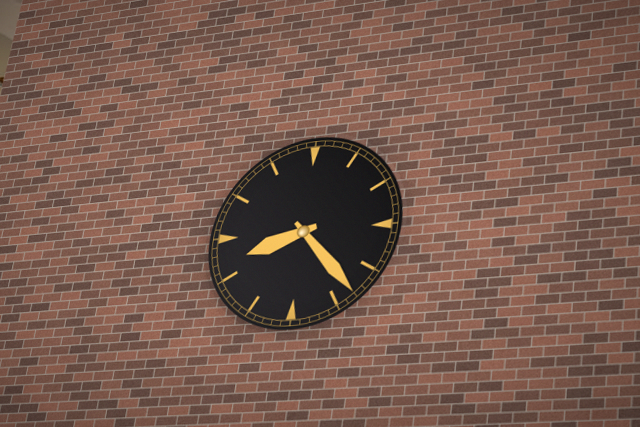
8:23
